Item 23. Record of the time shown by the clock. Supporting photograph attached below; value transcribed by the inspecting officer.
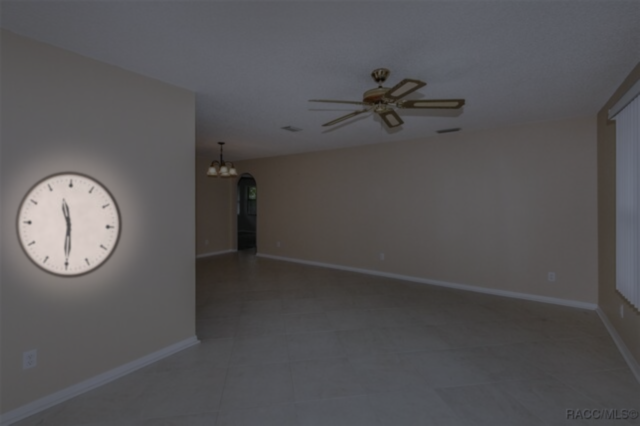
11:30
